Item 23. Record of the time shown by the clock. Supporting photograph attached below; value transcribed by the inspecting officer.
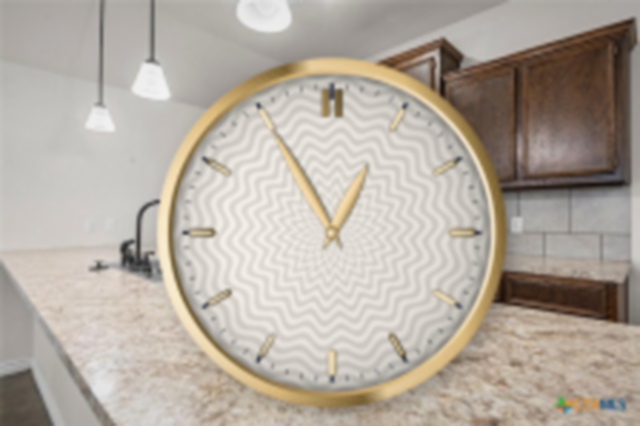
12:55
